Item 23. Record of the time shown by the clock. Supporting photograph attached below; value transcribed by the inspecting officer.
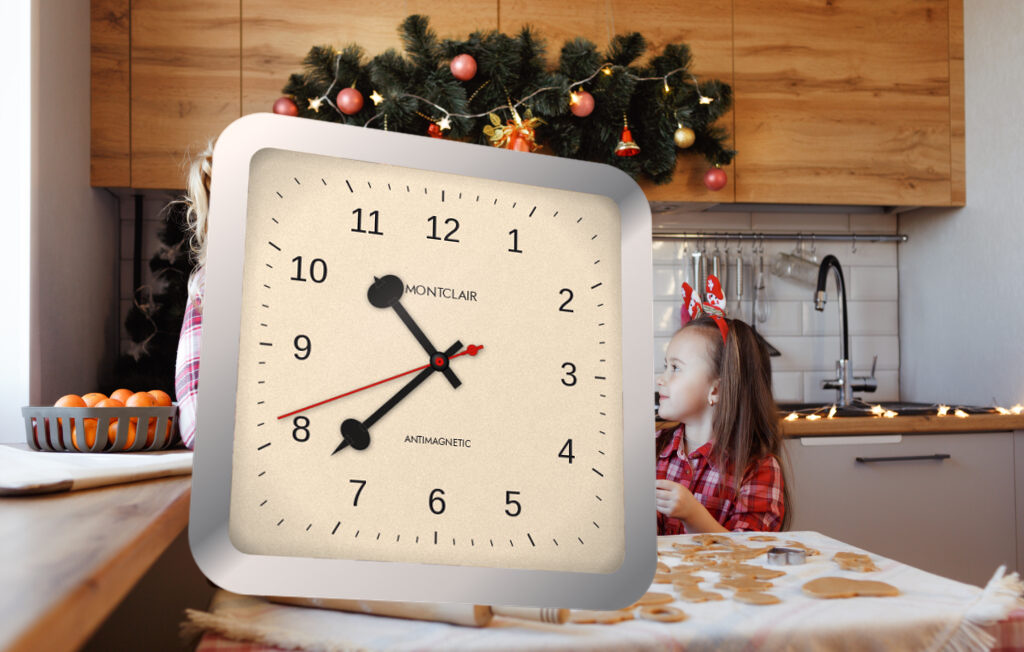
10:37:41
